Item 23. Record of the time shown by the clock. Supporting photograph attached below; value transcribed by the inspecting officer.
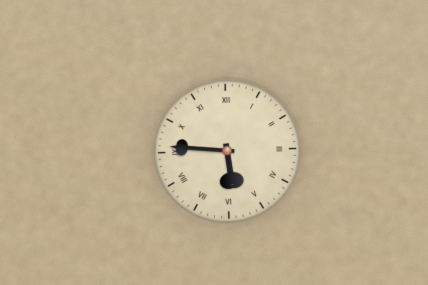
5:46
